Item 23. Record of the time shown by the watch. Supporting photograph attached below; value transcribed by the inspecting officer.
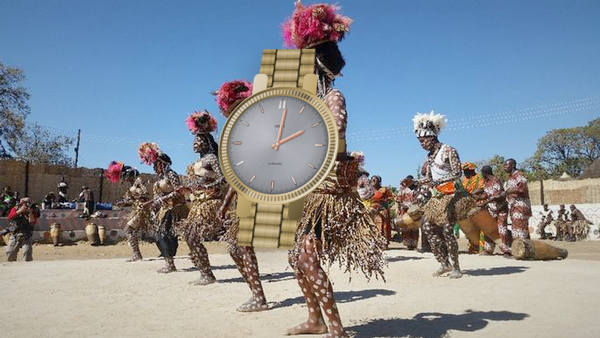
2:01
